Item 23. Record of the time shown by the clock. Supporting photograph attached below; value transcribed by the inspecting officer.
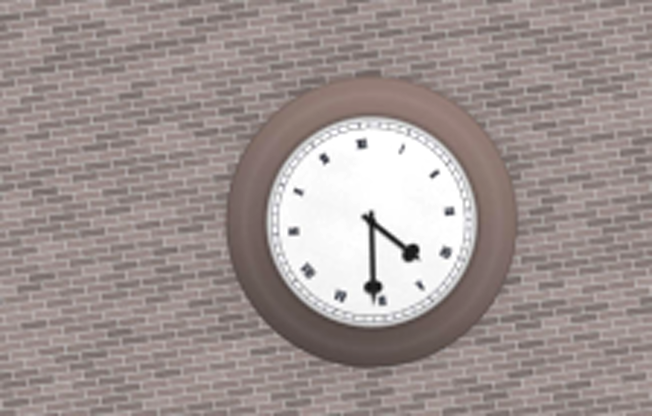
4:31
